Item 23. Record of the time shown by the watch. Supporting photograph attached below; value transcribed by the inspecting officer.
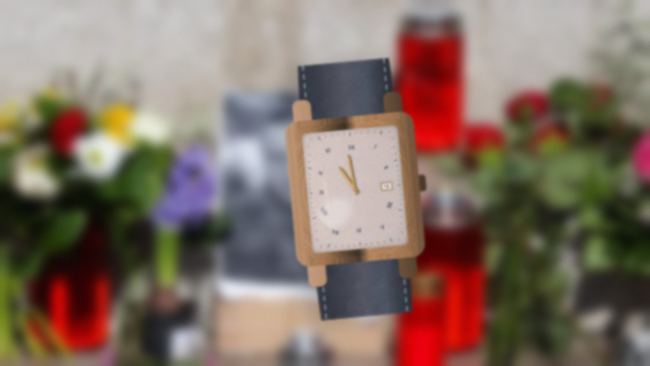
10:59
